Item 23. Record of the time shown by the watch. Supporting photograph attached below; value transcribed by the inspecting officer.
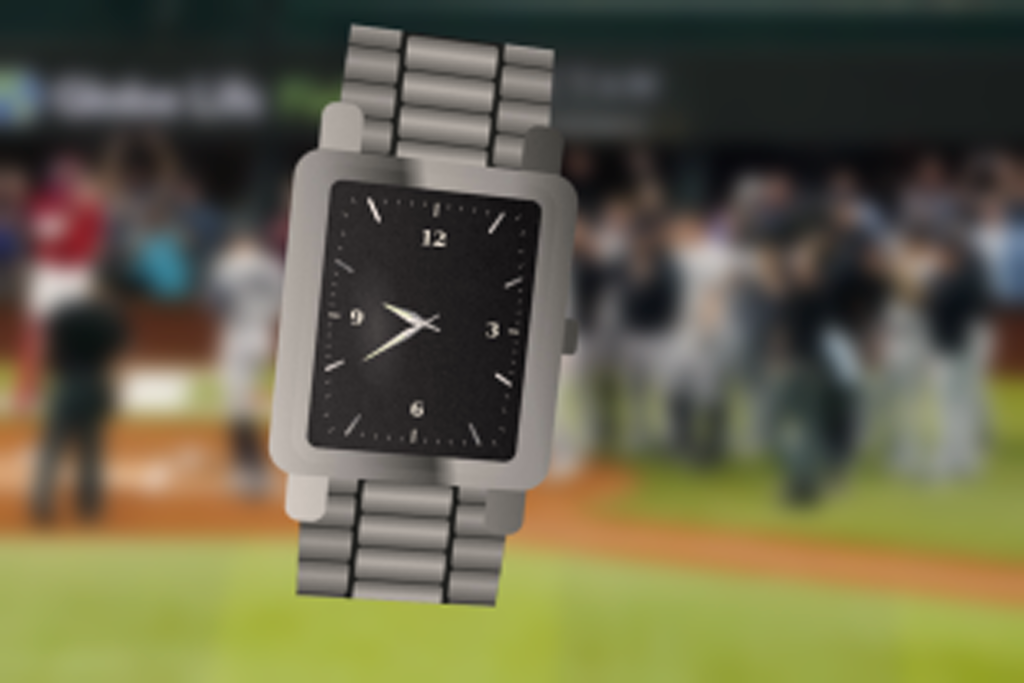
9:39
